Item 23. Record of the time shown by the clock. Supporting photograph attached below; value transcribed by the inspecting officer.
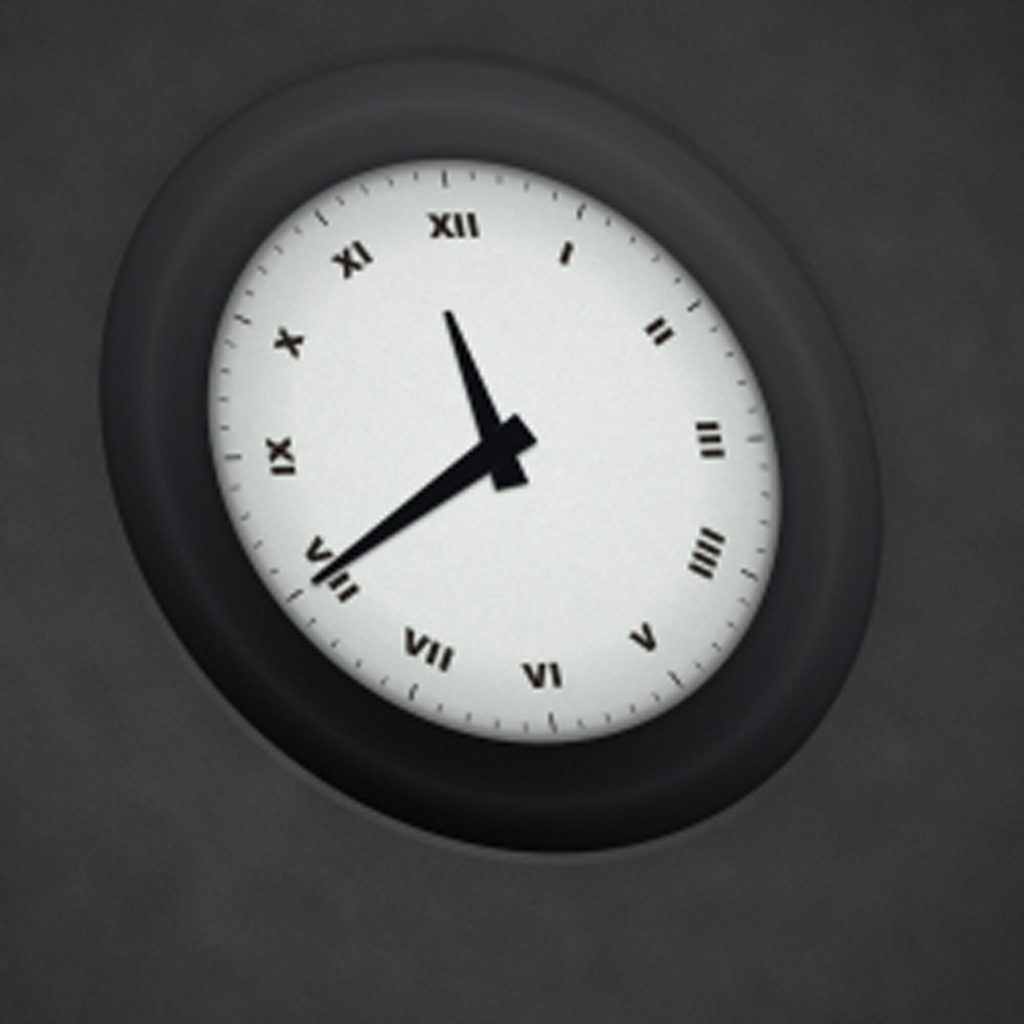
11:40
